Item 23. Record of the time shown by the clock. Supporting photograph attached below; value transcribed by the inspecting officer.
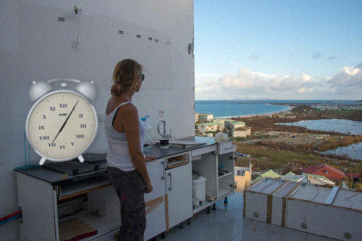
7:05
